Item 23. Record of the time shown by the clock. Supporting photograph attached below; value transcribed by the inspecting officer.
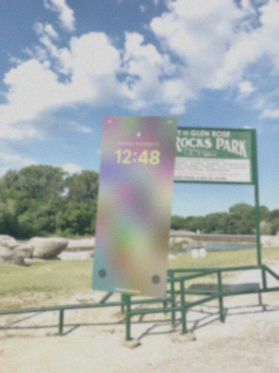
12:48
